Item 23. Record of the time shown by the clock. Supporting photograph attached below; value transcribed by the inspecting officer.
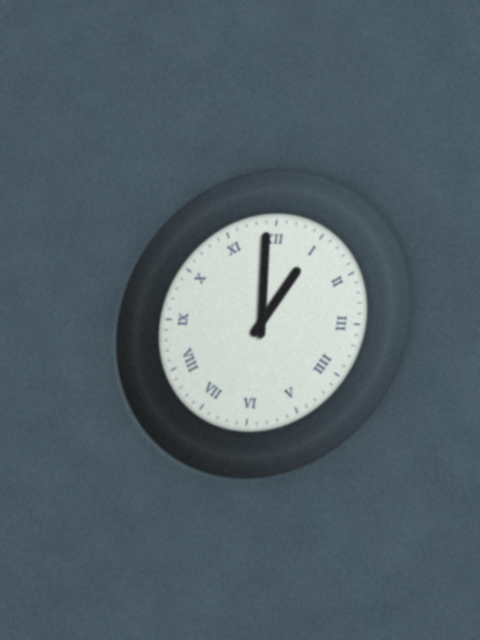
12:59
